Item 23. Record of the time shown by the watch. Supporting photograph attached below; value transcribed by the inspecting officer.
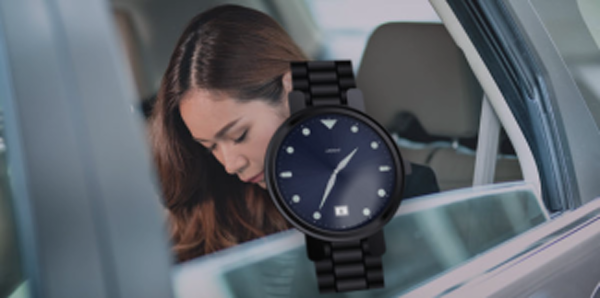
1:35
